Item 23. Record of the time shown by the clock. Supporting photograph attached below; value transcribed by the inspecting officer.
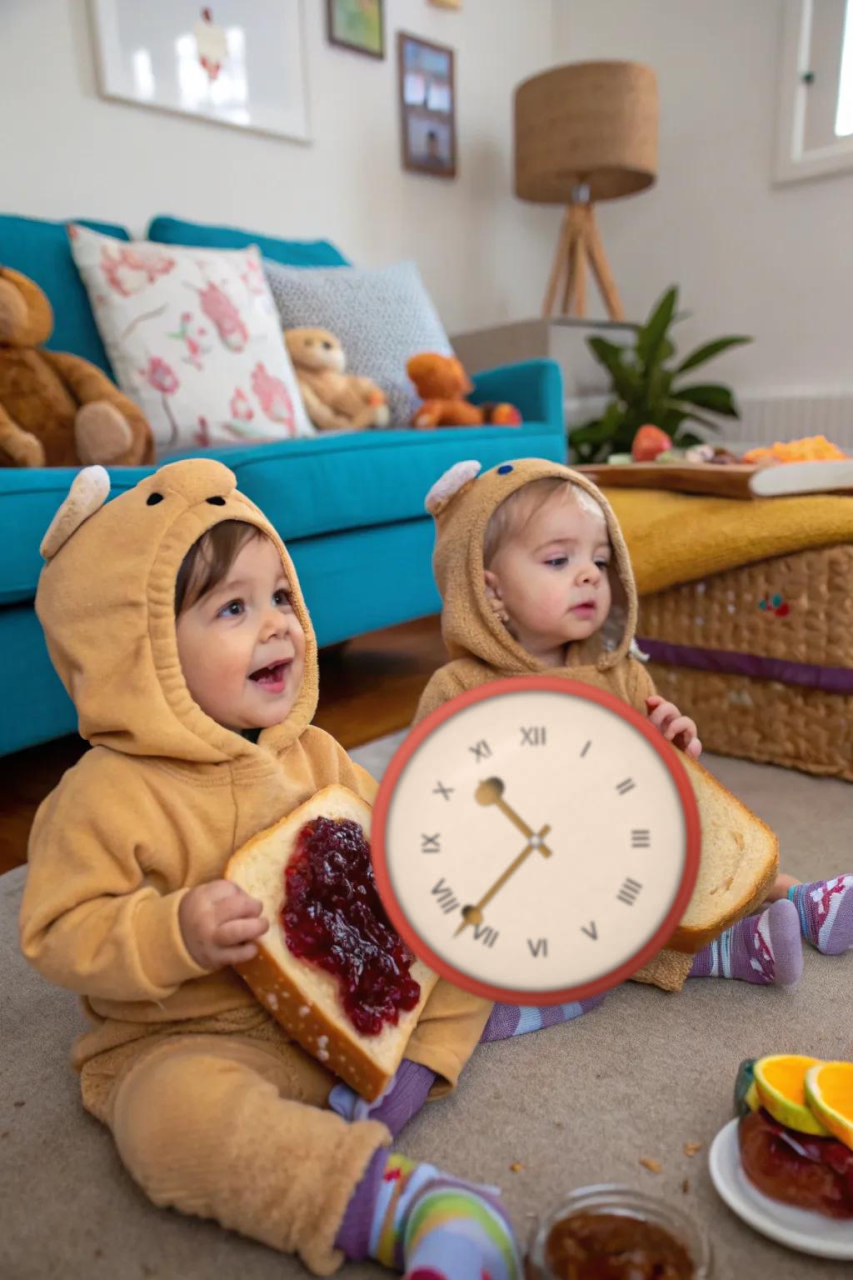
10:37
